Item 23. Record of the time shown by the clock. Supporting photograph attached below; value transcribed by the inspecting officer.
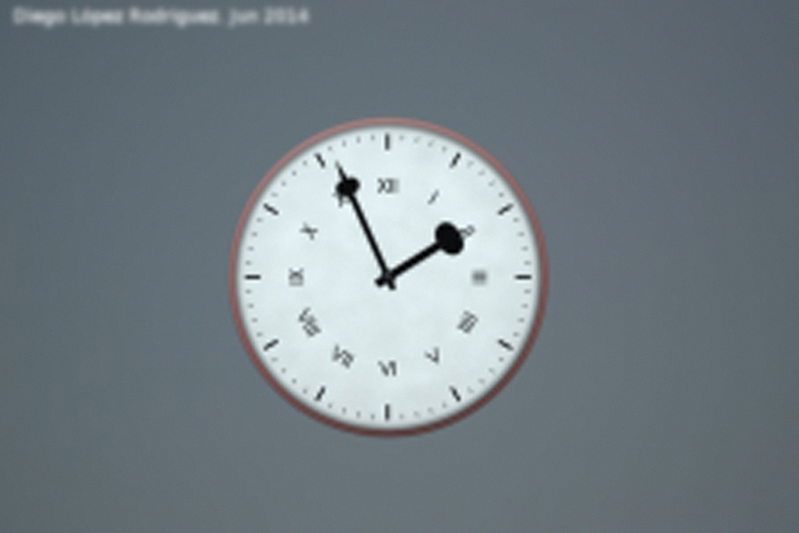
1:56
